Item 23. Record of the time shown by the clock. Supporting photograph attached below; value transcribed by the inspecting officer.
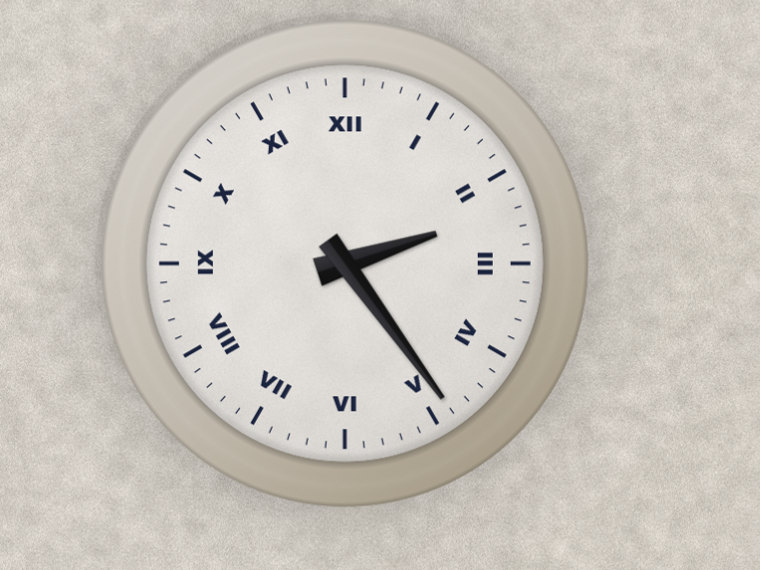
2:24
